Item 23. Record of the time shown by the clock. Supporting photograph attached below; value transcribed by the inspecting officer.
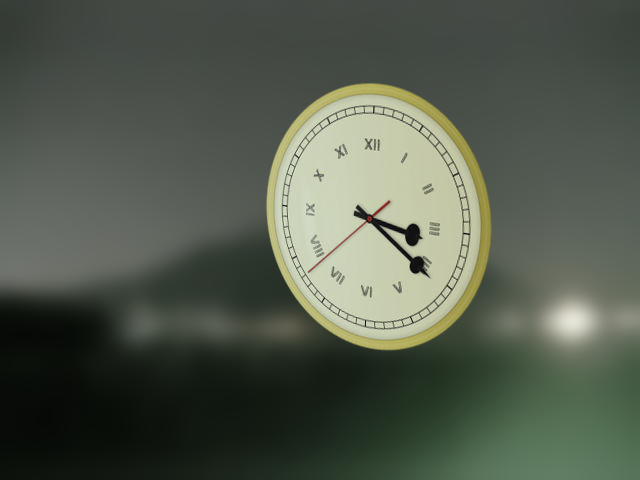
3:20:38
